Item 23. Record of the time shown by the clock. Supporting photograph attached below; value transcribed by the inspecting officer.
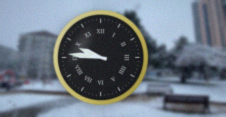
9:46
